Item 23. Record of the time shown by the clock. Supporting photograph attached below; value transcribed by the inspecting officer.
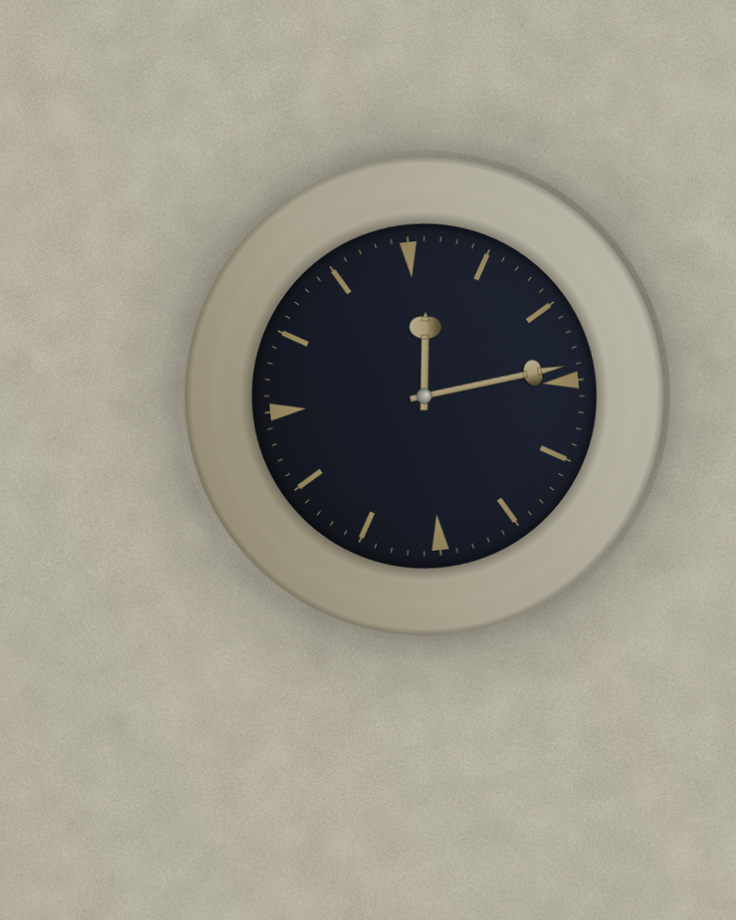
12:14
